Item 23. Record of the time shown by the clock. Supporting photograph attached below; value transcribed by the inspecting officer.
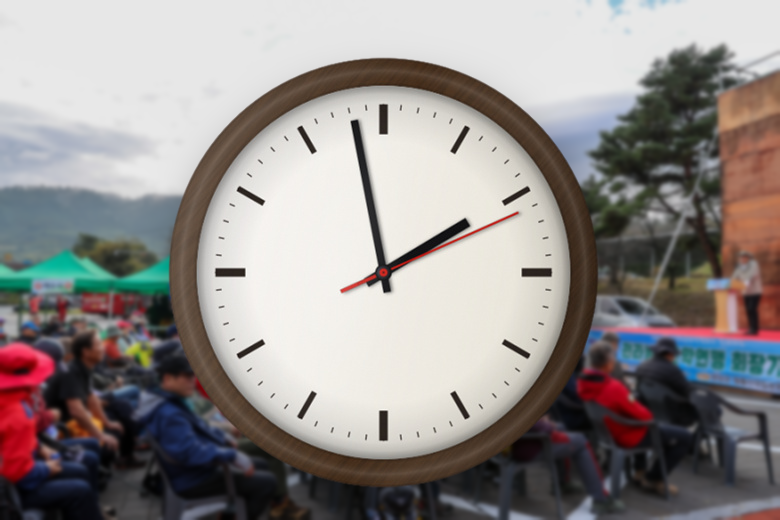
1:58:11
